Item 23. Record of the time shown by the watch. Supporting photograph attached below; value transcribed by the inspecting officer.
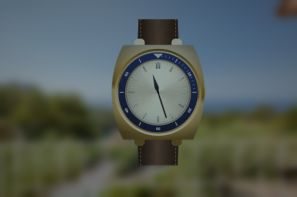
11:27
